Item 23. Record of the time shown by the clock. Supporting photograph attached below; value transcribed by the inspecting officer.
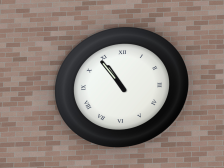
10:54
